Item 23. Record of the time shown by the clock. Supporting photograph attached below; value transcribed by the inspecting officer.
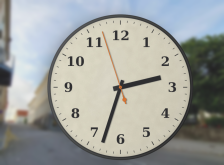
2:32:57
